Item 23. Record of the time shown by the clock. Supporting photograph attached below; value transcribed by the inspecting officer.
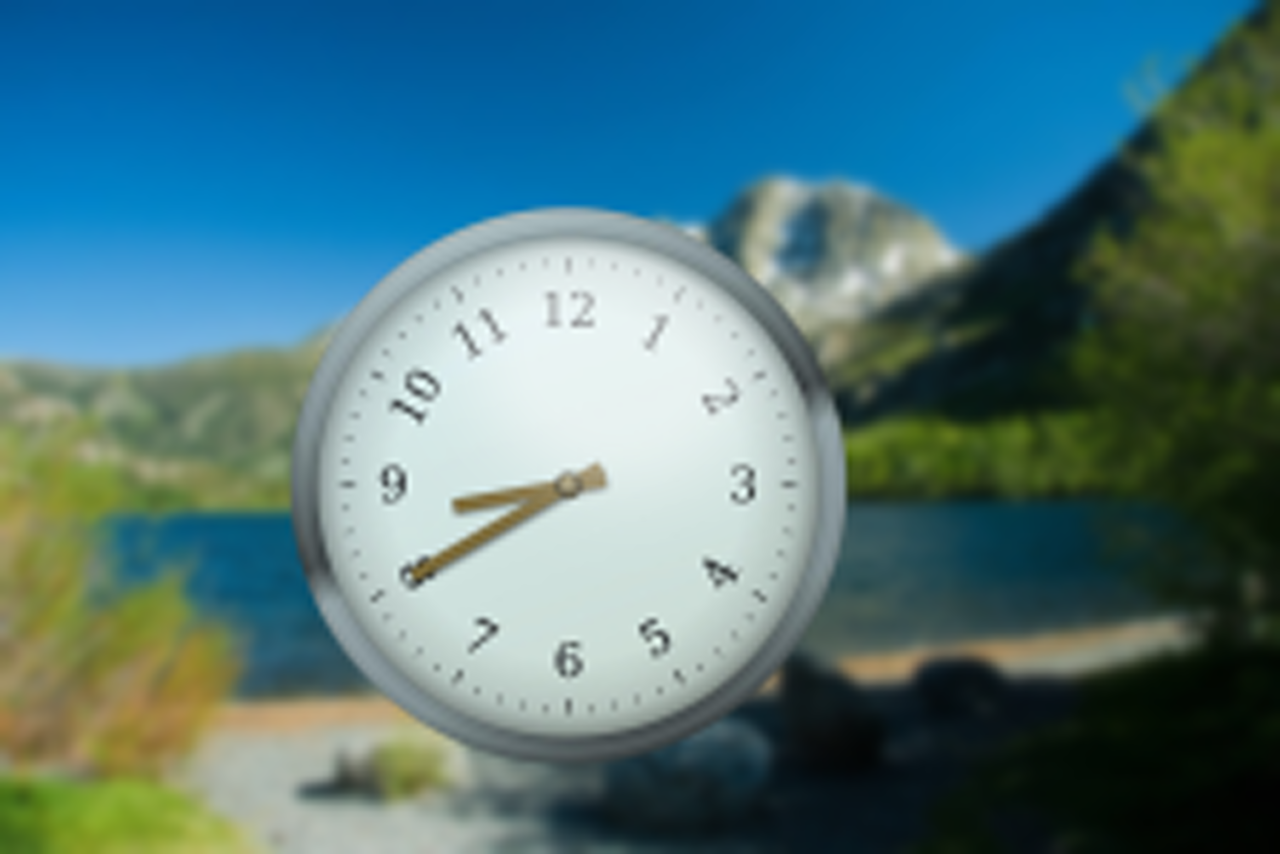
8:40
